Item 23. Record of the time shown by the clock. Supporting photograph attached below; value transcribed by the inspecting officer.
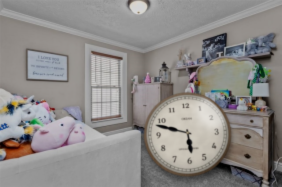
5:48
